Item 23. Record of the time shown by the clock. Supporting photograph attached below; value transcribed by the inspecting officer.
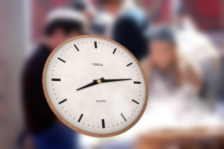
8:14
